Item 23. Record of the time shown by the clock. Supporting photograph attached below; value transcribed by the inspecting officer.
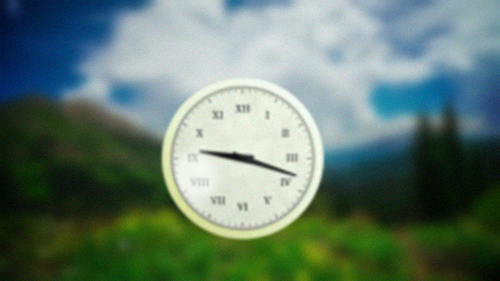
9:18
